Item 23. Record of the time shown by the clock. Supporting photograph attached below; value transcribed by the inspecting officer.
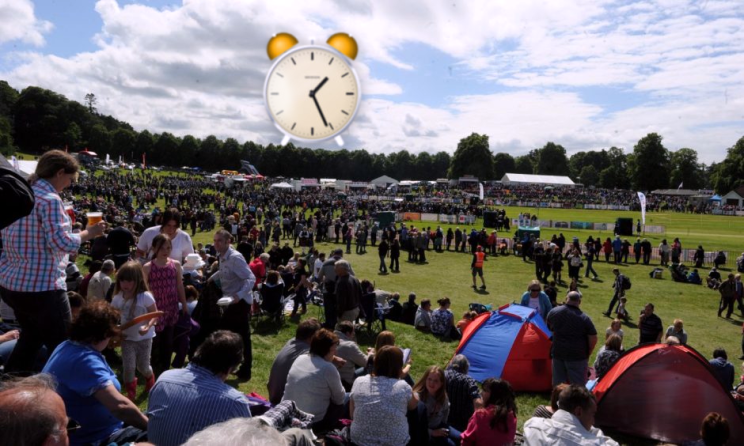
1:26
